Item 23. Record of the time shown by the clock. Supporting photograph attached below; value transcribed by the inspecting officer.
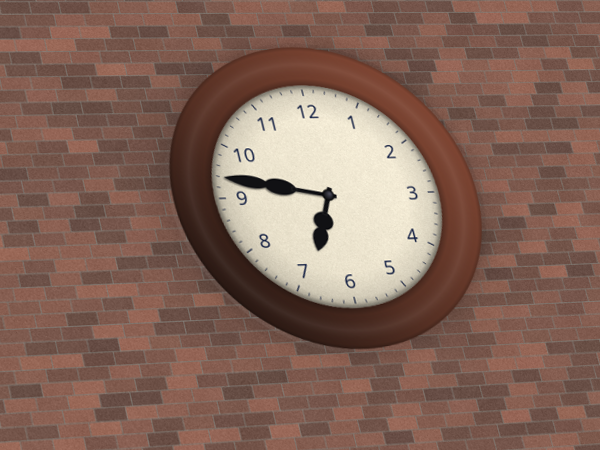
6:47
